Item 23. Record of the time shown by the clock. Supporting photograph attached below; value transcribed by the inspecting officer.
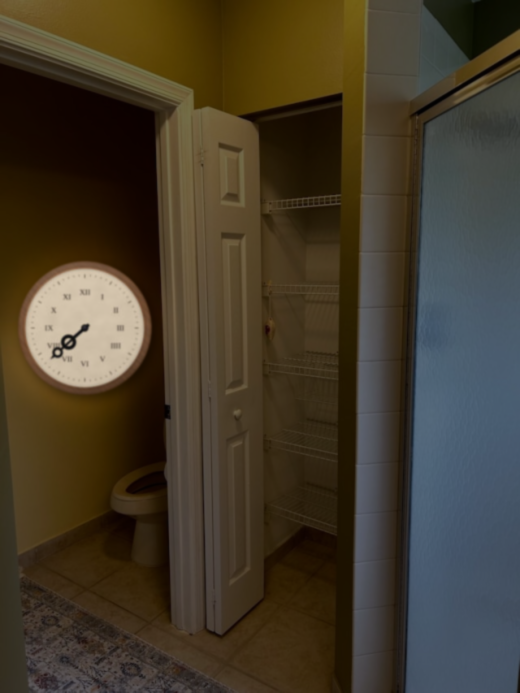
7:38
